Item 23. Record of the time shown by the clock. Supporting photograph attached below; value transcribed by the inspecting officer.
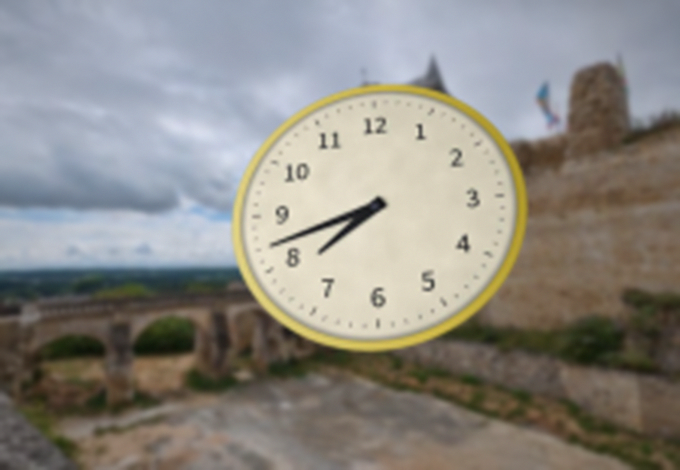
7:42
